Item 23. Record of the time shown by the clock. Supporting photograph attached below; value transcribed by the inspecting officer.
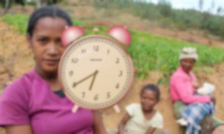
6:40
